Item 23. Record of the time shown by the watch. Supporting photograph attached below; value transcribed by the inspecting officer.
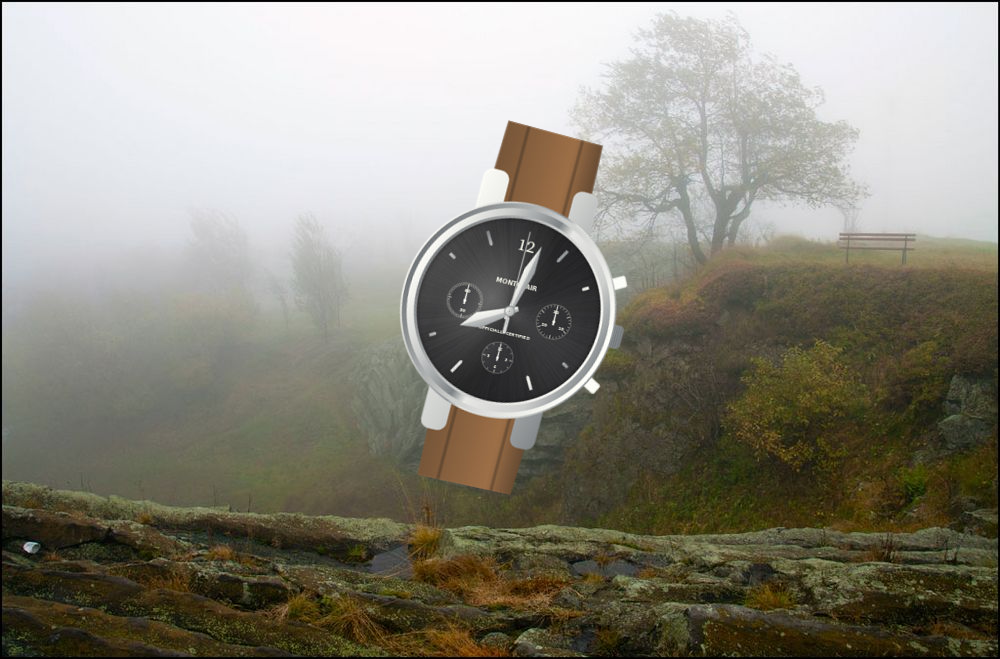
8:02
